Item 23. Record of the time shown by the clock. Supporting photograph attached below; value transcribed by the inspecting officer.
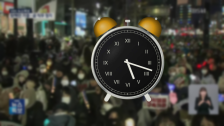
5:18
